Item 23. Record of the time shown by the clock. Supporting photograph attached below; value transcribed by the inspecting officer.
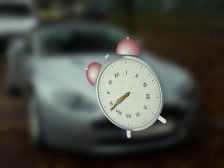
8:43
